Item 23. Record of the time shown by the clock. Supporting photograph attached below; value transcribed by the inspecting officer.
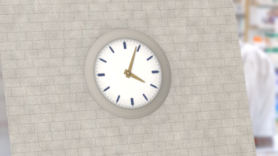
4:04
